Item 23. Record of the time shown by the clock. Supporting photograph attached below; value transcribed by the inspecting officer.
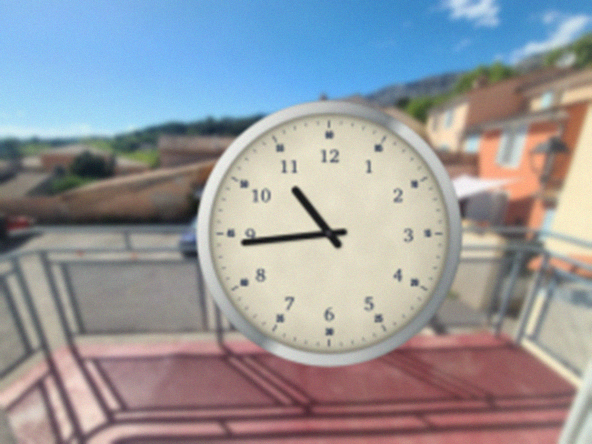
10:44
